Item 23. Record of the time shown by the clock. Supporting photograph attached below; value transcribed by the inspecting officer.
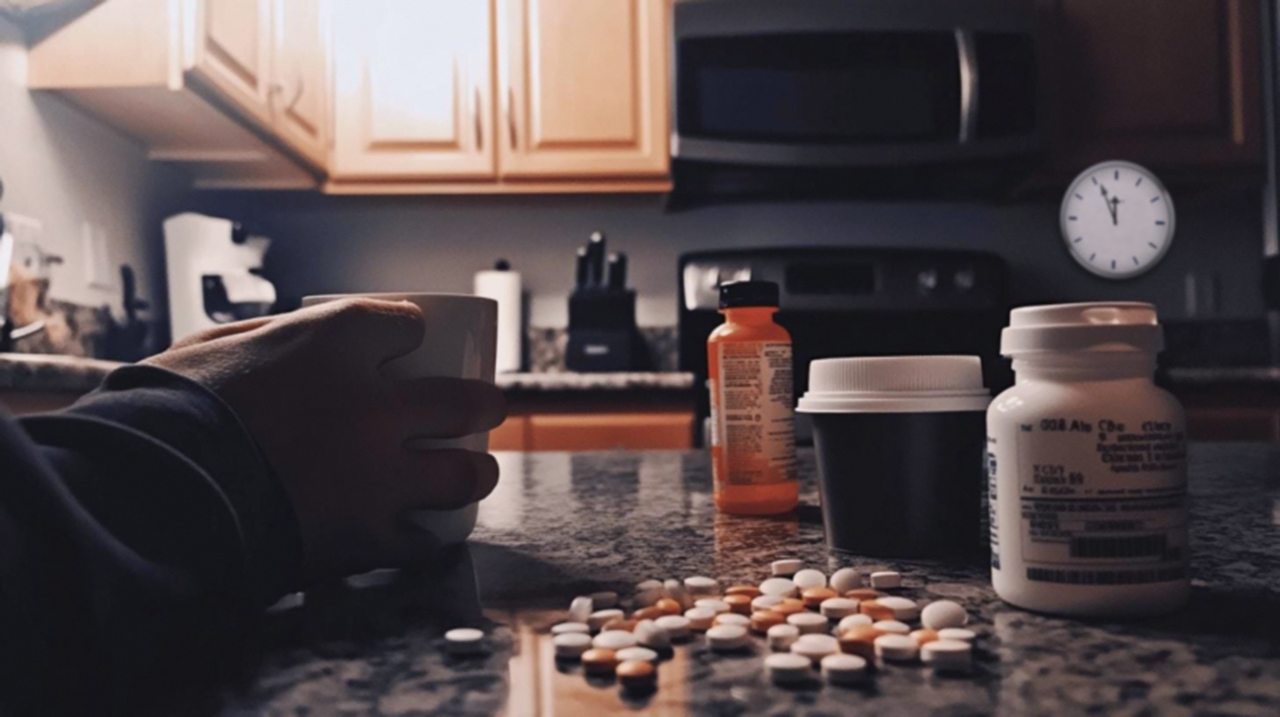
11:56
